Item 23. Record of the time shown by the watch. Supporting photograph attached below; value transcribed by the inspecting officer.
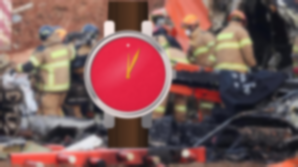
12:04
